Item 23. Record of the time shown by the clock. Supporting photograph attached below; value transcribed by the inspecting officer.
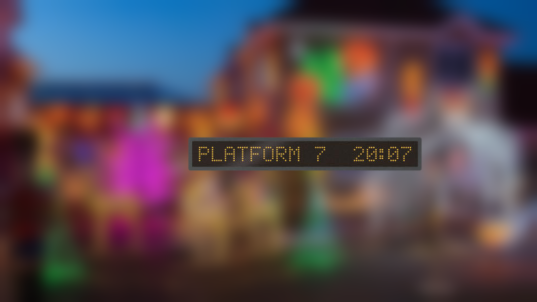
20:07
